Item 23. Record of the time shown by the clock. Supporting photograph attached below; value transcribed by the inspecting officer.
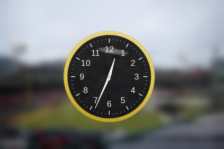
12:34
